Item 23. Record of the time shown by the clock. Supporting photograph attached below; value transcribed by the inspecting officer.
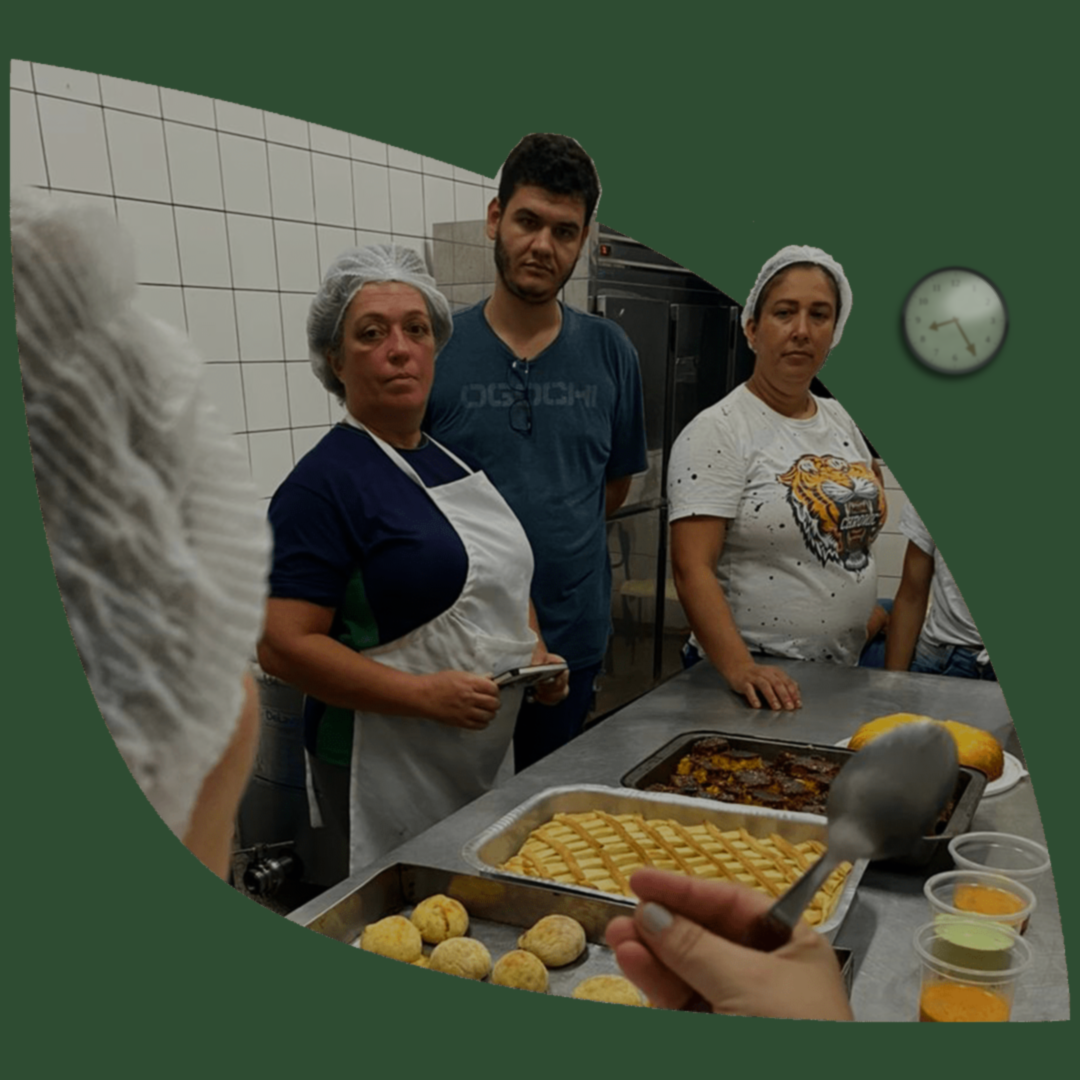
8:25
